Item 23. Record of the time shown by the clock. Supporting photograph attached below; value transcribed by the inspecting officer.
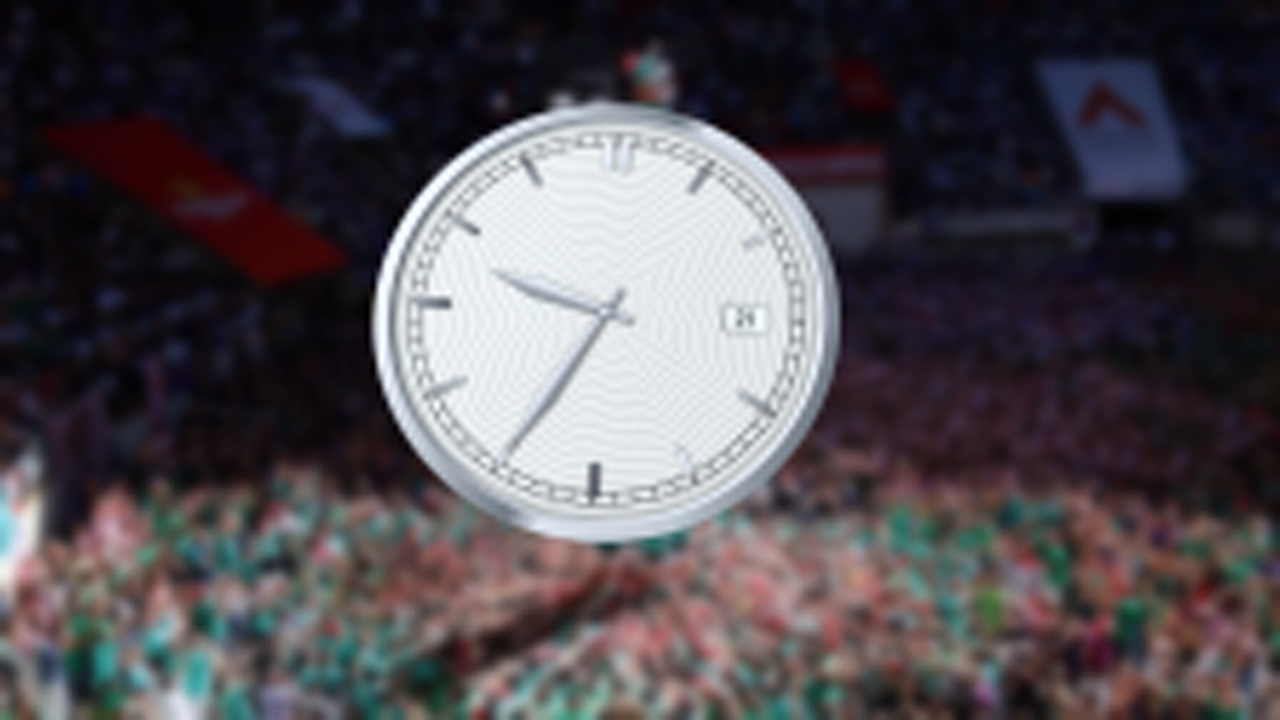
9:35
